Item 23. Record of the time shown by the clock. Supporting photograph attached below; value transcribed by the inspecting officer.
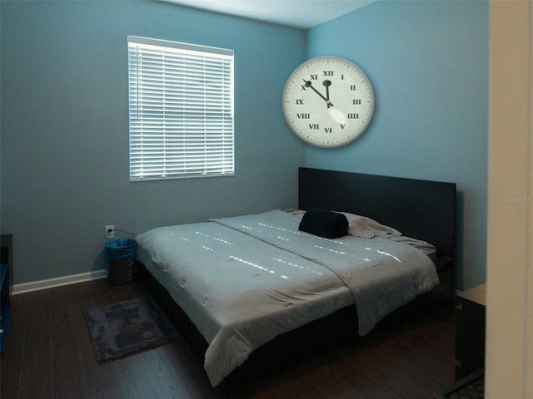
11:52
